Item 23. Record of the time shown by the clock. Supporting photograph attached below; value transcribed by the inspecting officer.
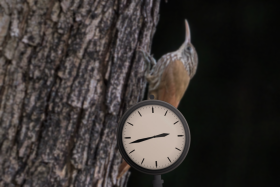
2:43
